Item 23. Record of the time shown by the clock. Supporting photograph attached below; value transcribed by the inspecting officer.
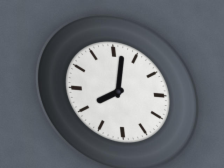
8:02
